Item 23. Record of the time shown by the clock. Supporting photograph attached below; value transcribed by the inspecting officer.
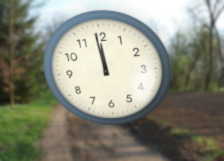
11:59
